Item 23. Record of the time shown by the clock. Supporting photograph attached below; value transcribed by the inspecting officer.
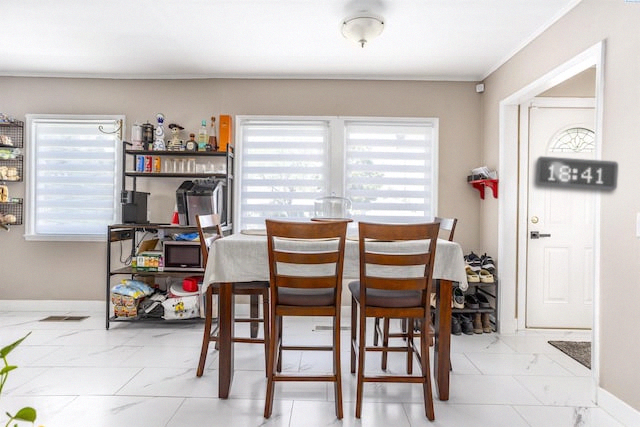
18:41
